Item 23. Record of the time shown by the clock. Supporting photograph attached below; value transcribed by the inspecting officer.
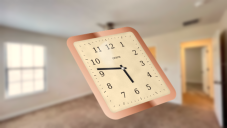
5:47
